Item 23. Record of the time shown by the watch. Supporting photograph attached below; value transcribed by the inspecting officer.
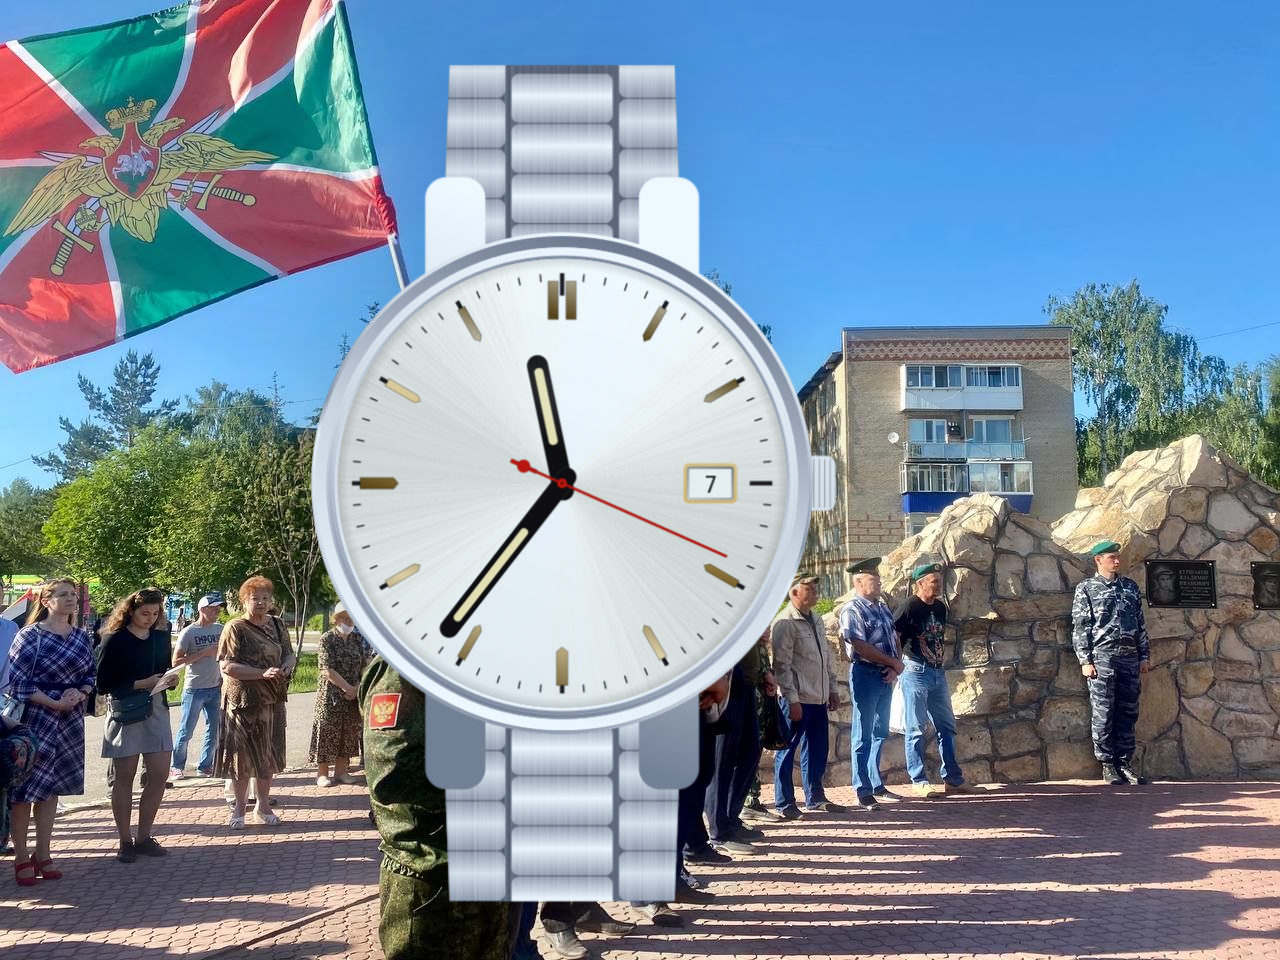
11:36:19
